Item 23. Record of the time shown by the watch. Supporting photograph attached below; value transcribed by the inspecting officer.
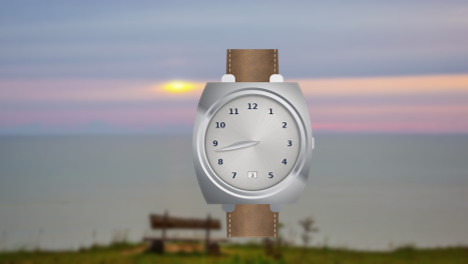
8:43
